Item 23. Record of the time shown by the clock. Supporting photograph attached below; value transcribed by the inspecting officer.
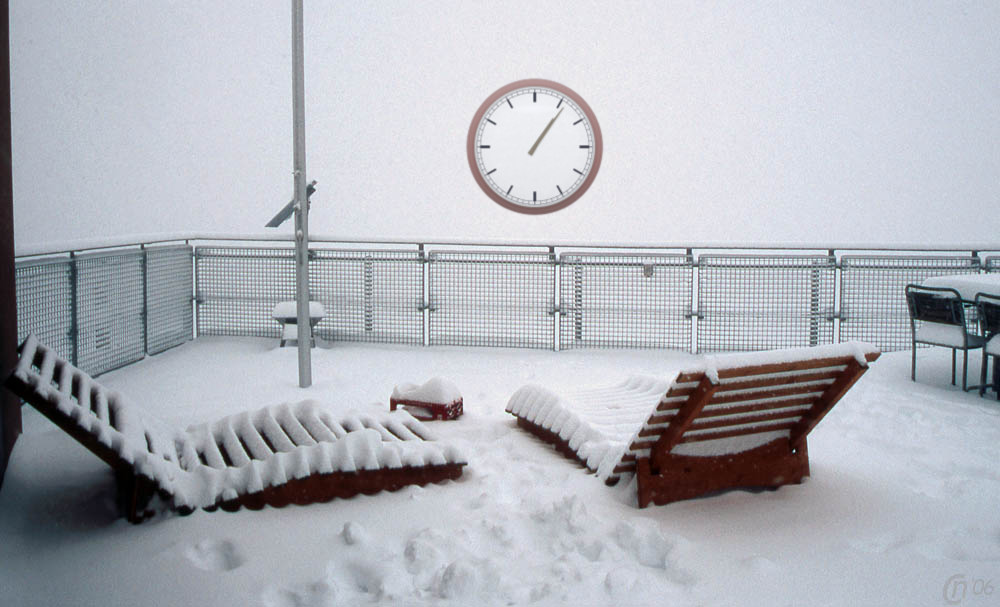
1:06
